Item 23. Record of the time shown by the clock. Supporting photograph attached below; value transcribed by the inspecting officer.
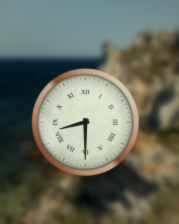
8:30
